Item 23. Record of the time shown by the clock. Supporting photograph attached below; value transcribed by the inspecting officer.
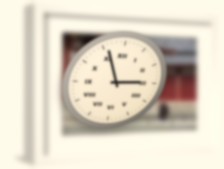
2:56
